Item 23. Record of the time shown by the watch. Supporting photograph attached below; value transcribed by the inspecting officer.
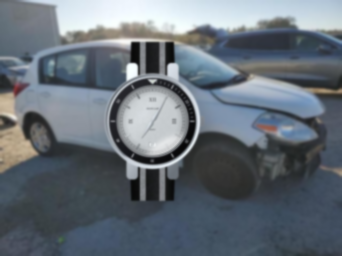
7:05
